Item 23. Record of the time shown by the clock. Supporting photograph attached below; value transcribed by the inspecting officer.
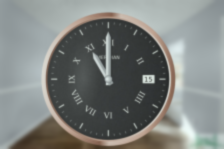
11:00
